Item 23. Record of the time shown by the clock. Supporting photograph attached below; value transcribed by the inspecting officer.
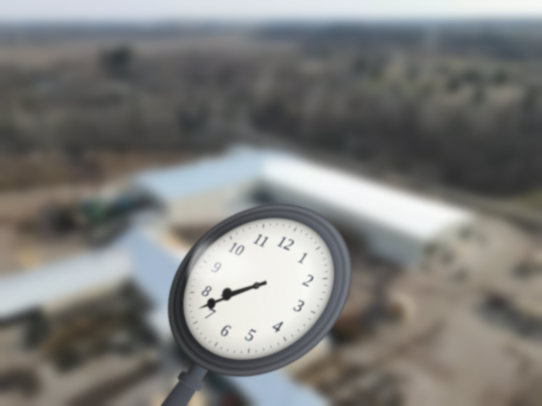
7:37
